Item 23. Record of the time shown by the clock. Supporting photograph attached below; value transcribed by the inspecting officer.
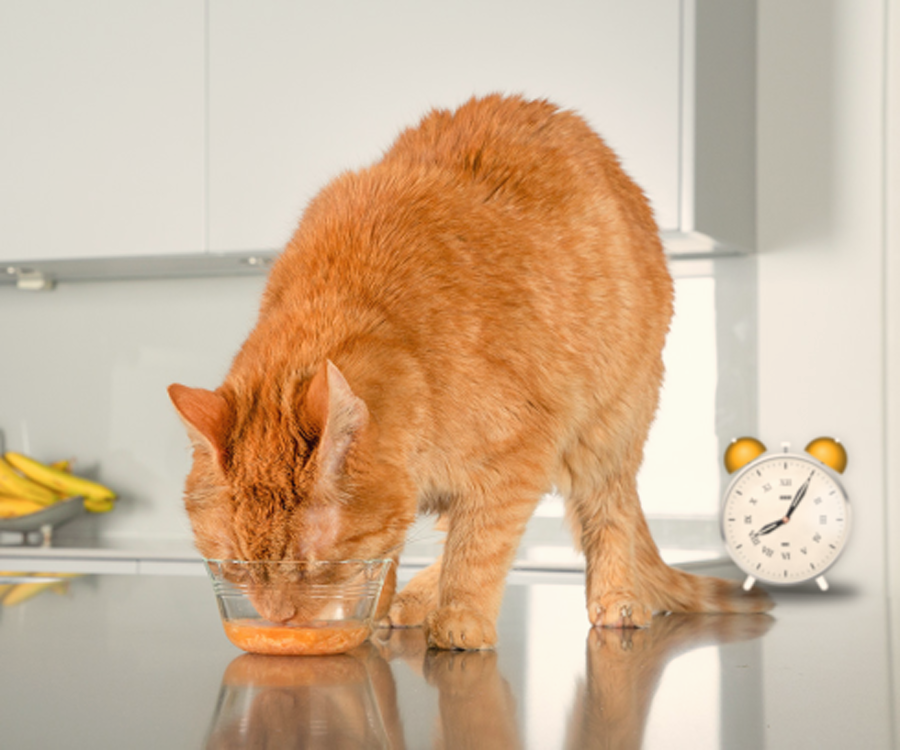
8:05
